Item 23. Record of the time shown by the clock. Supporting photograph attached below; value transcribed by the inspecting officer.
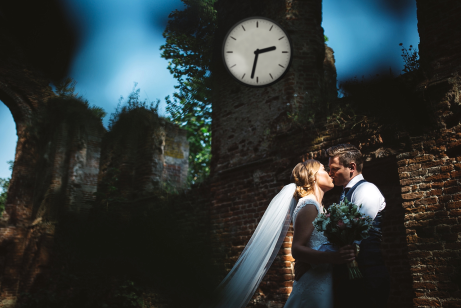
2:32
